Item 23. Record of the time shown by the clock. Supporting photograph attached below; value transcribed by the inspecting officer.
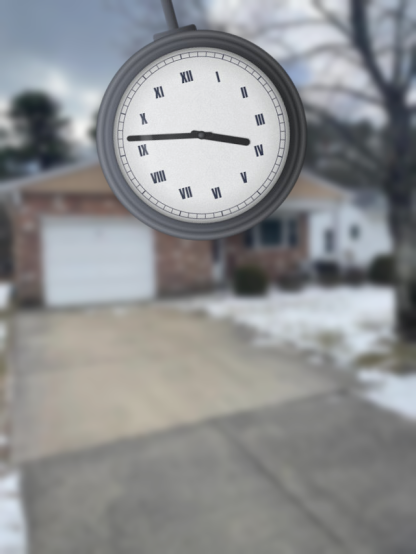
3:47
